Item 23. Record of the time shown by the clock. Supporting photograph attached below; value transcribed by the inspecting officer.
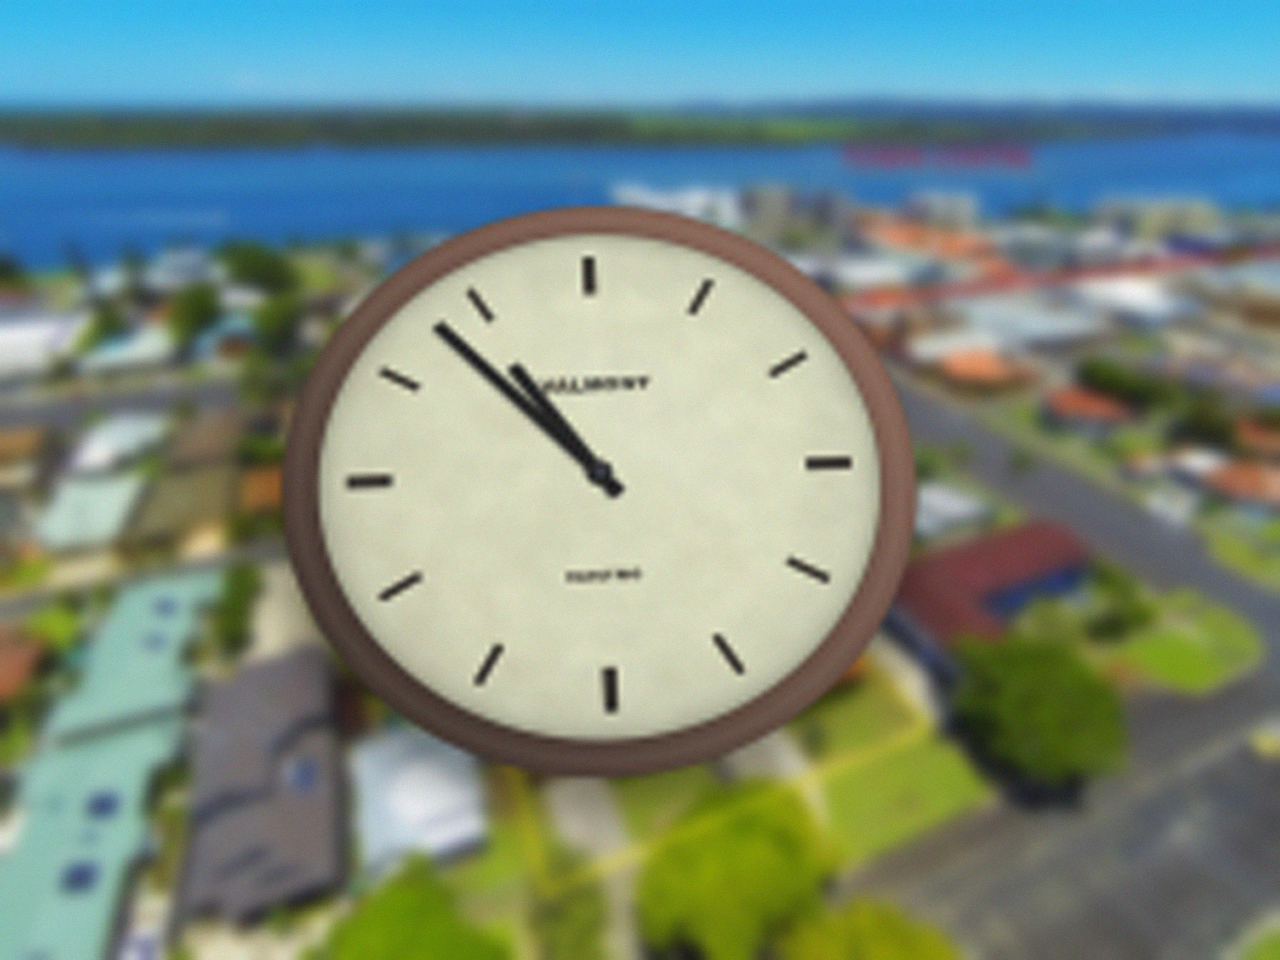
10:53
